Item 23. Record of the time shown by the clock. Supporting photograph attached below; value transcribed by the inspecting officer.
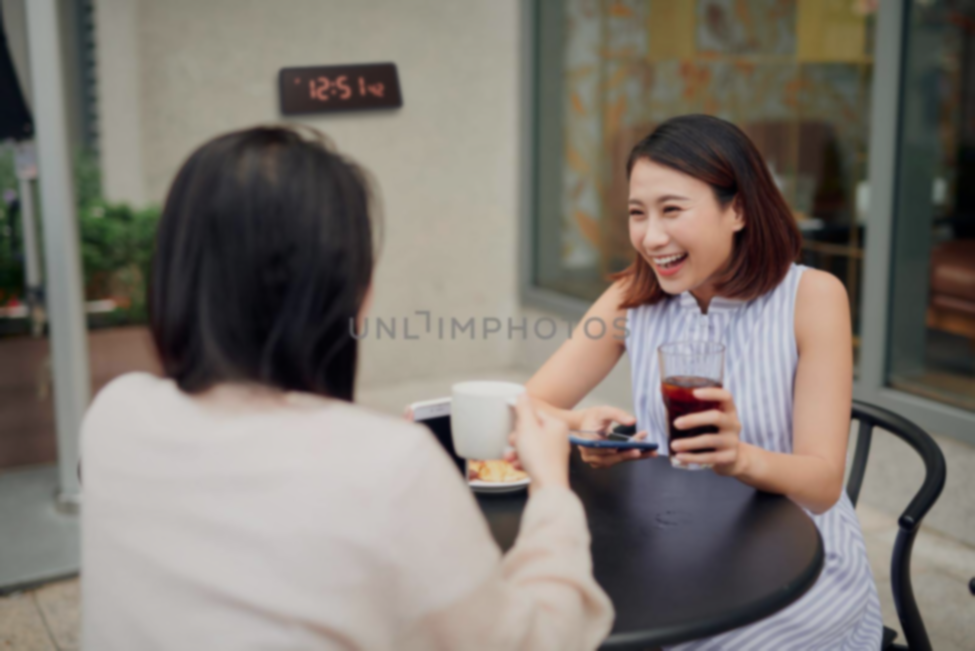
12:51
